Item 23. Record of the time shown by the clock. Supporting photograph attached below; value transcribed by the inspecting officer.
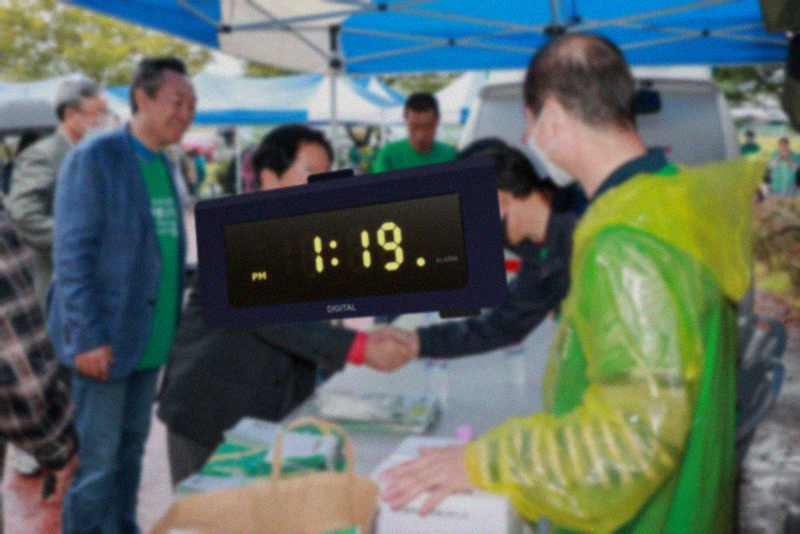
1:19
